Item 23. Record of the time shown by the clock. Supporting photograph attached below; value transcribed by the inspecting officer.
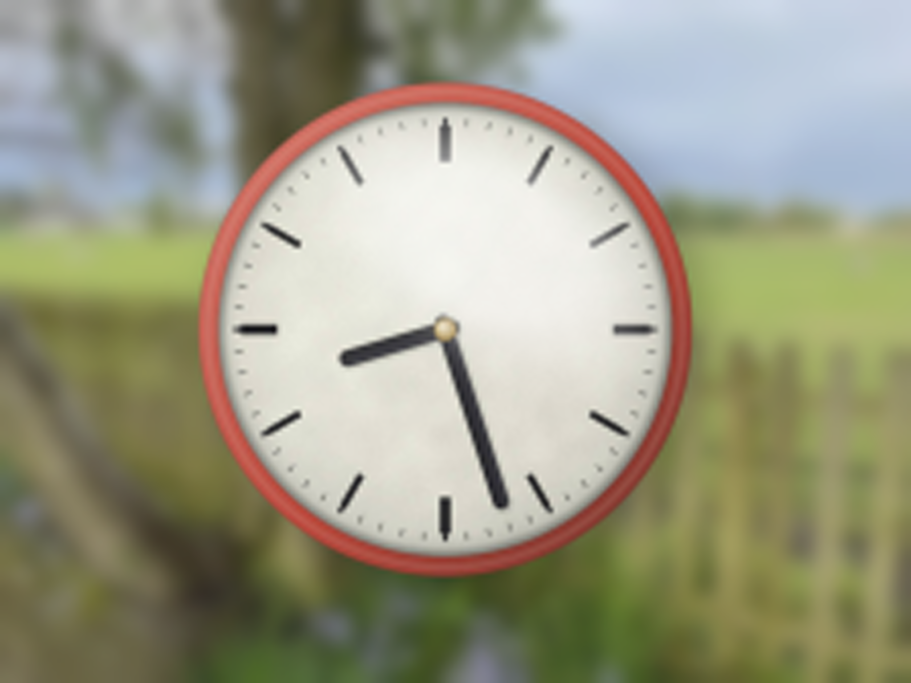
8:27
